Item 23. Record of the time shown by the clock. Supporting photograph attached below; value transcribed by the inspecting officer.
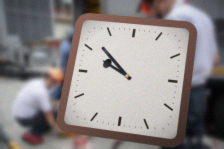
9:52
